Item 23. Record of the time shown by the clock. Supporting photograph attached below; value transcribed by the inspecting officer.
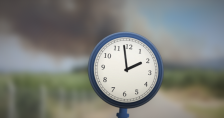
1:58
